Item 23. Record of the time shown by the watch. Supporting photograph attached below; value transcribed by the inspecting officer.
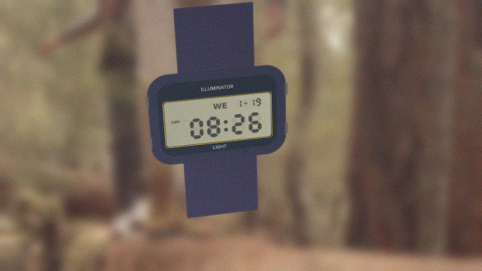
8:26
